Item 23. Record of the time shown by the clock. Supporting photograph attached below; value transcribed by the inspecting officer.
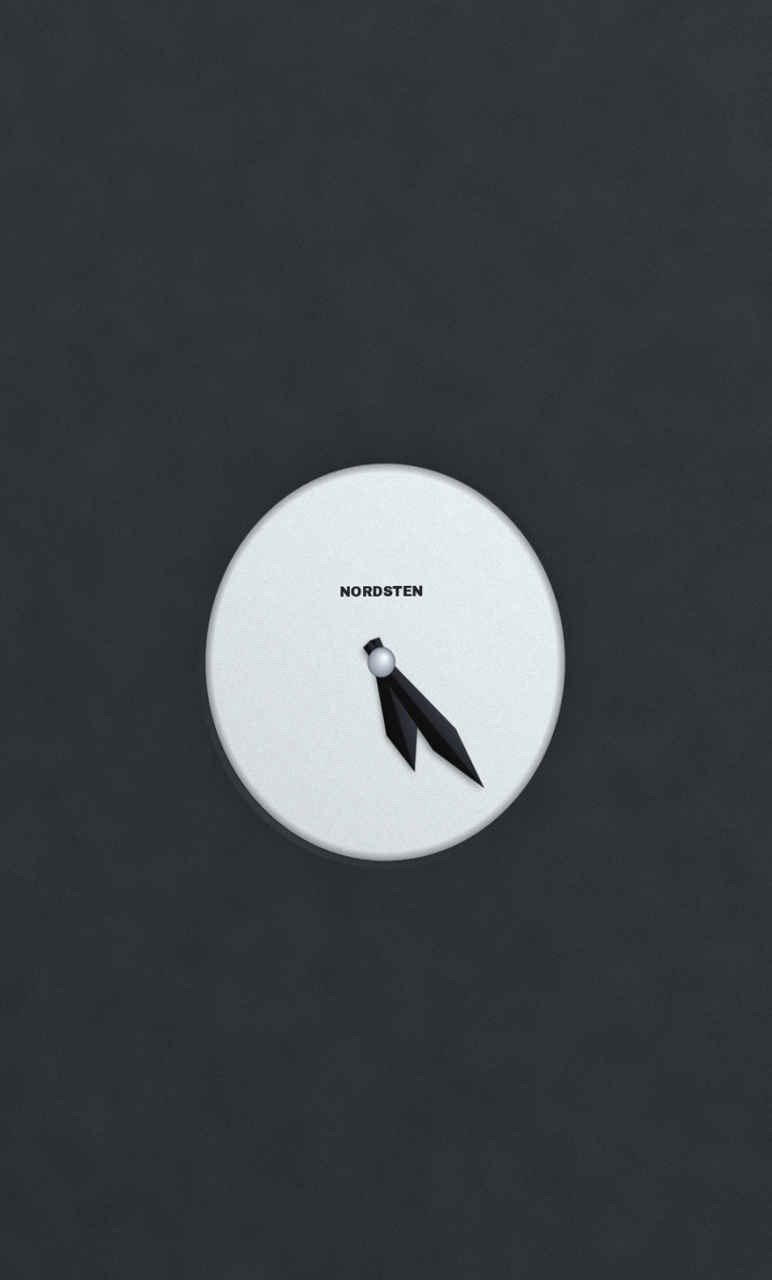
5:23
